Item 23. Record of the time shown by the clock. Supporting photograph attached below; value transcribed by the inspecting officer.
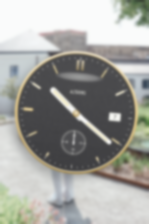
10:21
